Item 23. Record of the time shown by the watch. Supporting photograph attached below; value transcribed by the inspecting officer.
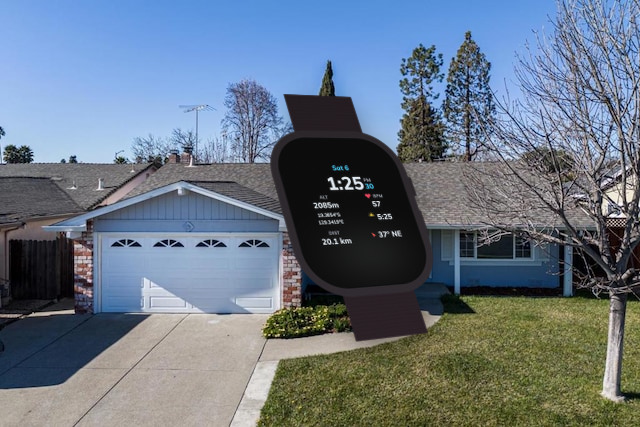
1:25:30
